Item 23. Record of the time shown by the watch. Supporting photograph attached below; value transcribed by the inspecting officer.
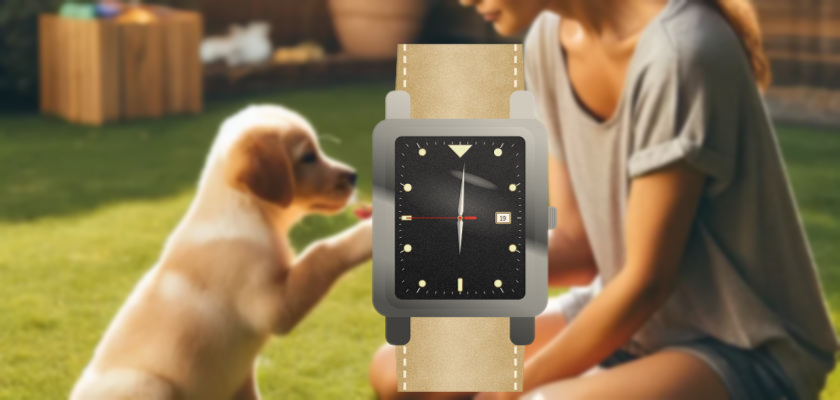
6:00:45
